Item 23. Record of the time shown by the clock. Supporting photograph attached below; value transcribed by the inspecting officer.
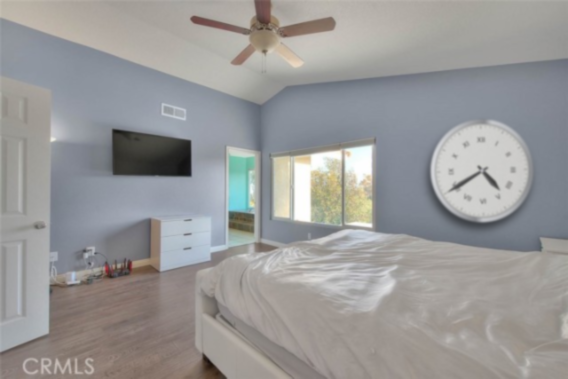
4:40
